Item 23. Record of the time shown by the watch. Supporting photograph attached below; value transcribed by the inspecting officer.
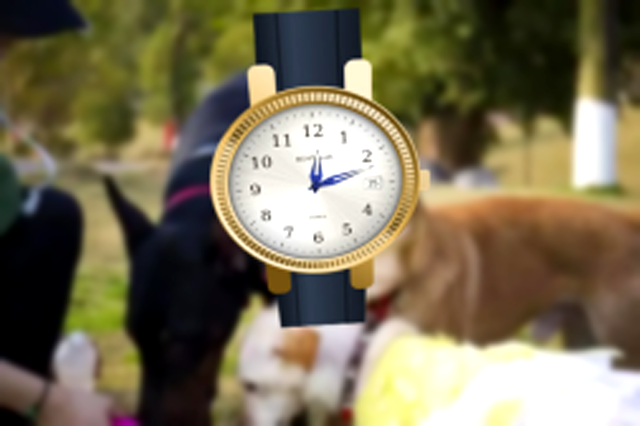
12:12
